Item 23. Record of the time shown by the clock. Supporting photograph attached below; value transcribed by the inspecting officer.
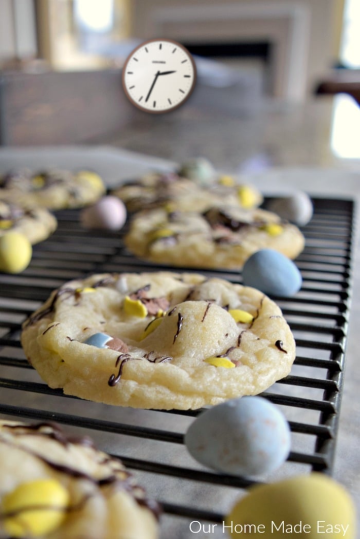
2:33
